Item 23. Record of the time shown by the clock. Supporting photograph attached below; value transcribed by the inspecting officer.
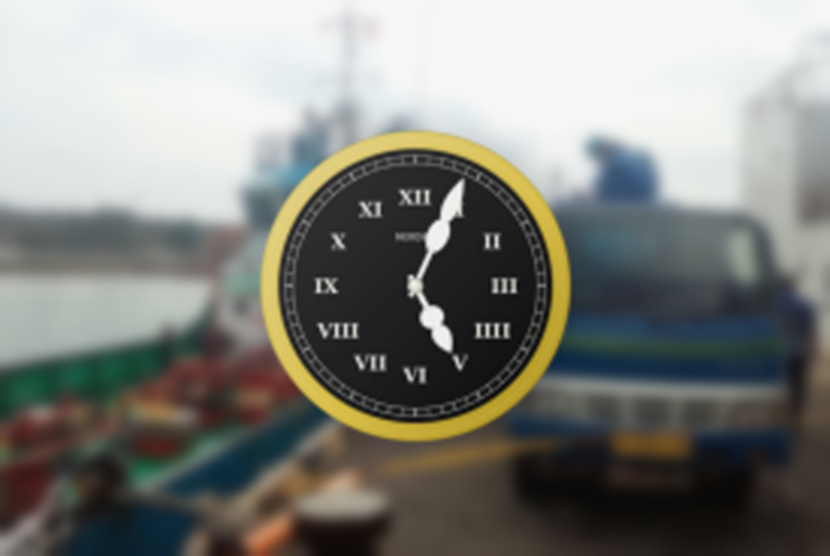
5:04
